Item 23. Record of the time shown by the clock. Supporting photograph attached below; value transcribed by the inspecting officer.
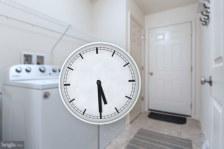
5:30
